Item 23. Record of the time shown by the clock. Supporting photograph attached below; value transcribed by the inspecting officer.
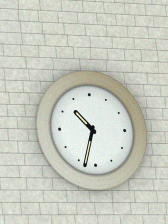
10:33
